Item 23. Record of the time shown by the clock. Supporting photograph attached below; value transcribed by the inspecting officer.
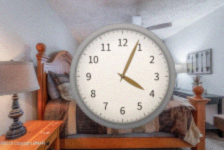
4:04
